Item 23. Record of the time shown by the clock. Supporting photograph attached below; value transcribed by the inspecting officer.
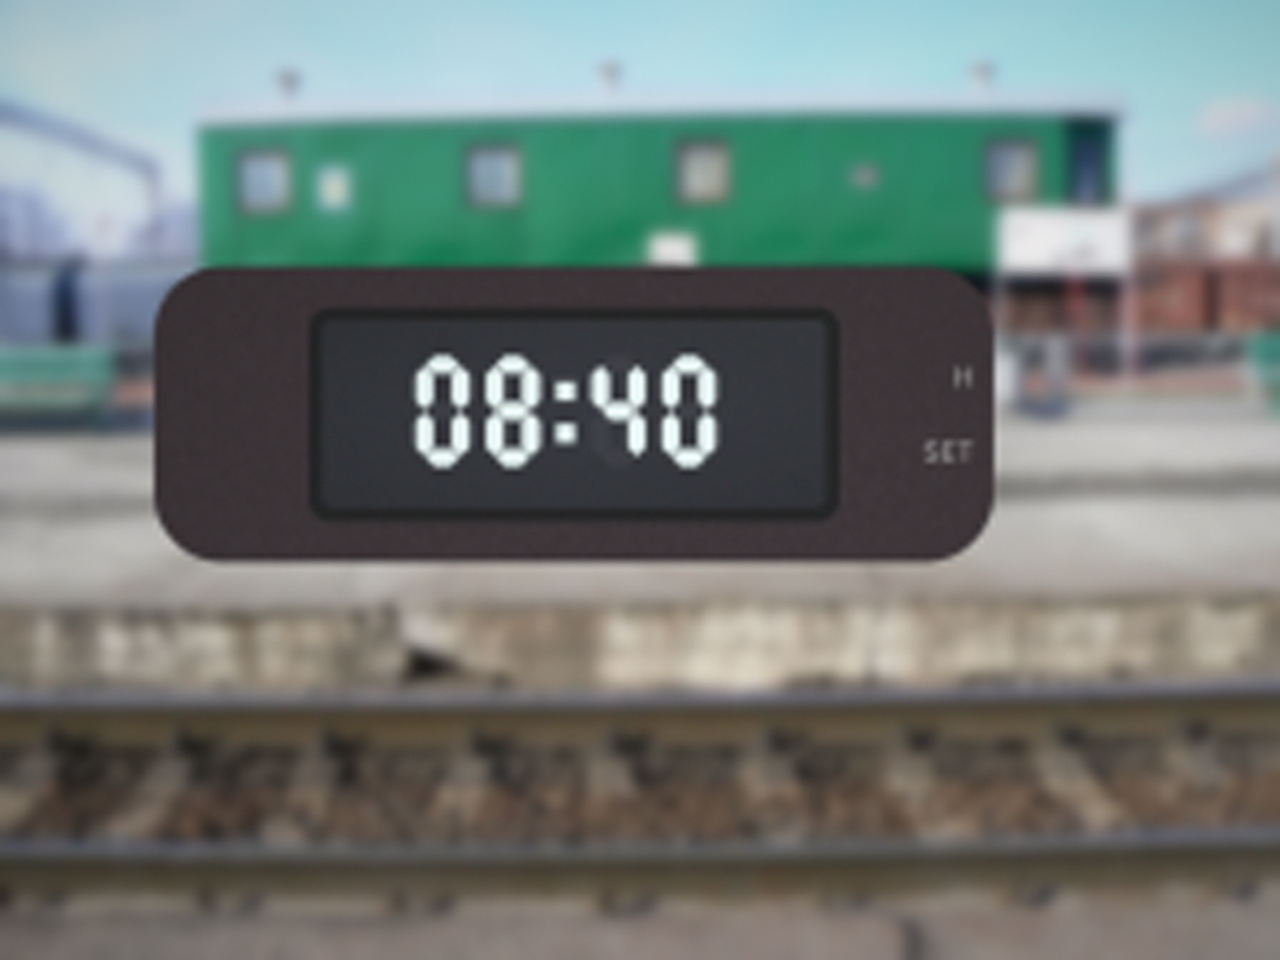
8:40
